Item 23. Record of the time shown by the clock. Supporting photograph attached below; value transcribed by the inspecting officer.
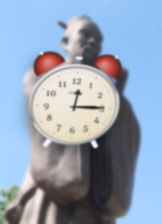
12:15
